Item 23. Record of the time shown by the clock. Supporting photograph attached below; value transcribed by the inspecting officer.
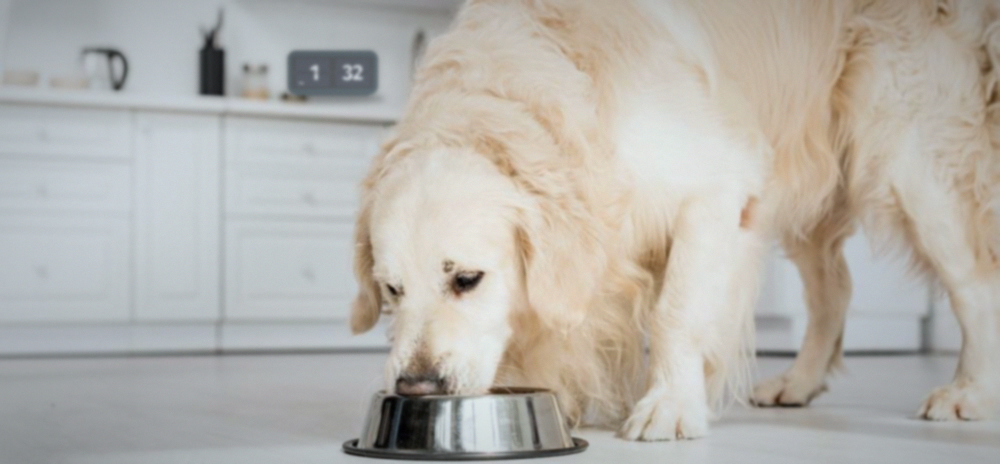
1:32
